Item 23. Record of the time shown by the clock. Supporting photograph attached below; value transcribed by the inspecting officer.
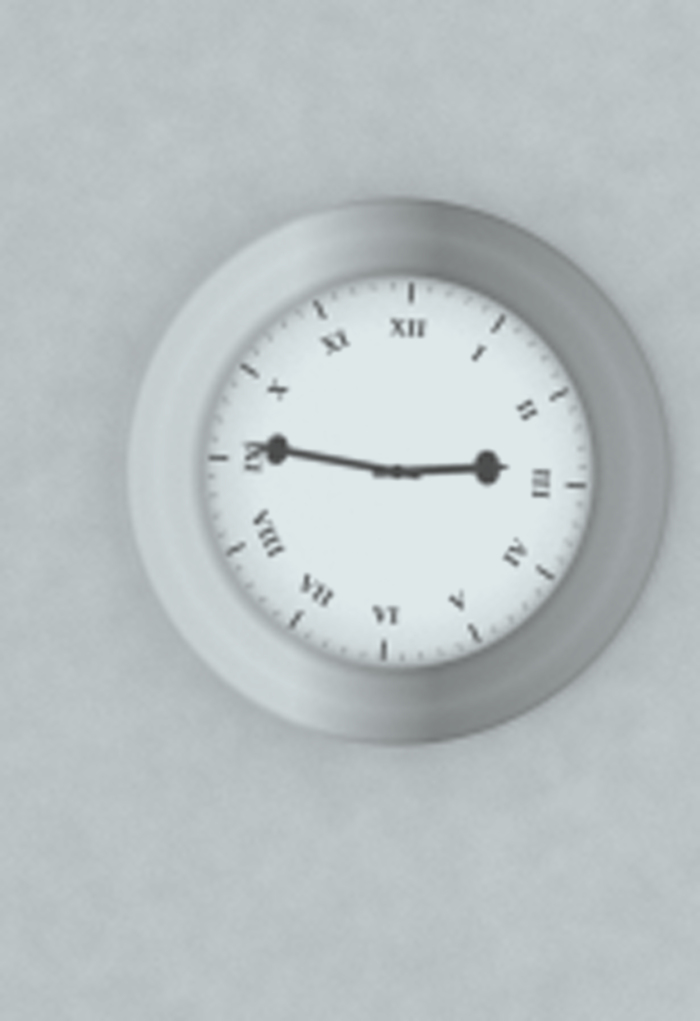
2:46
